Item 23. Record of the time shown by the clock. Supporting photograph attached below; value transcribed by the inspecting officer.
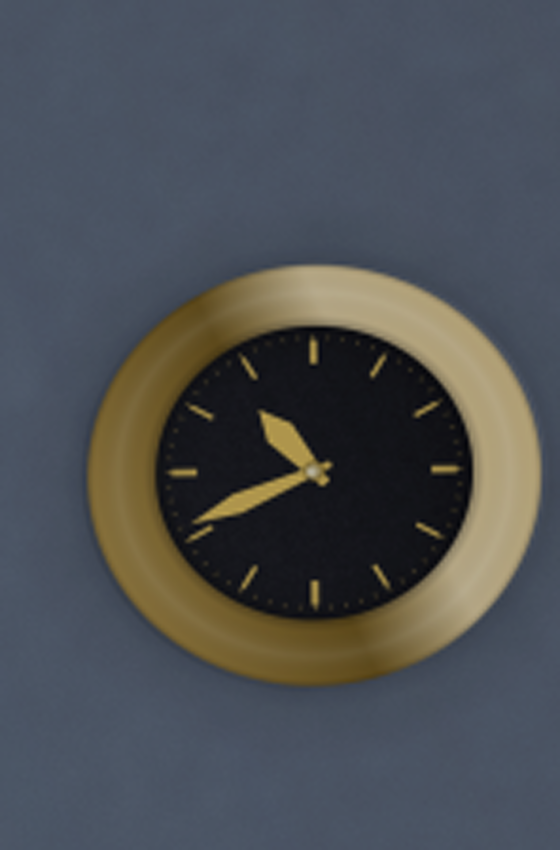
10:41
